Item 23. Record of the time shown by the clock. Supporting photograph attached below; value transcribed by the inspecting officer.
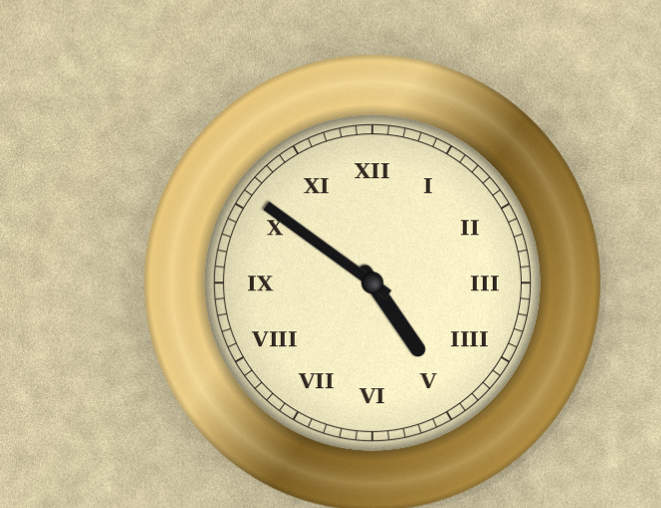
4:51
